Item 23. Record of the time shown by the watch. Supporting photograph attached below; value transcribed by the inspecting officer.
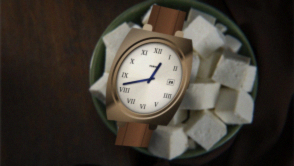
12:42
